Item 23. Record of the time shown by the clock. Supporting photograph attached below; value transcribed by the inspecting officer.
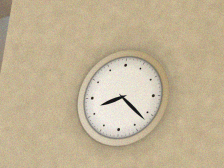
8:22
